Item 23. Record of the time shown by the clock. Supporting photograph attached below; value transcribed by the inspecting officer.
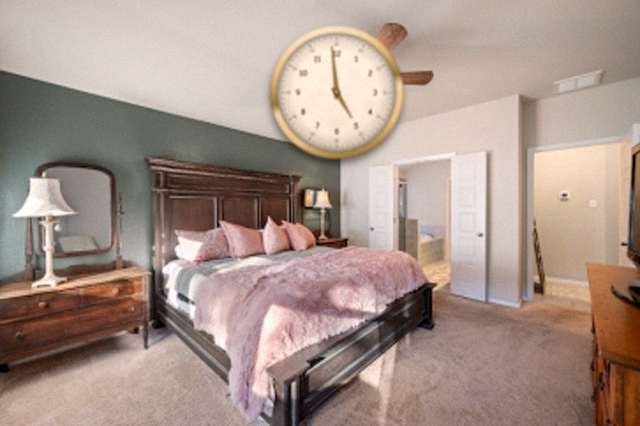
4:59
